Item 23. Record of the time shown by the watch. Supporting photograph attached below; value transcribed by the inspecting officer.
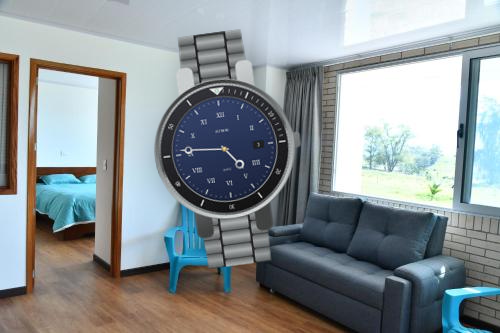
4:46
